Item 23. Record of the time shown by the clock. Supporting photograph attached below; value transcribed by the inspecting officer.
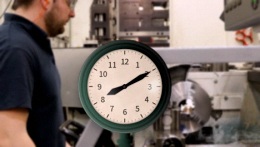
8:10
